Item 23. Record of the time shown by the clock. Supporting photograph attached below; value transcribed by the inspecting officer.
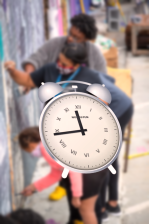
11:44
